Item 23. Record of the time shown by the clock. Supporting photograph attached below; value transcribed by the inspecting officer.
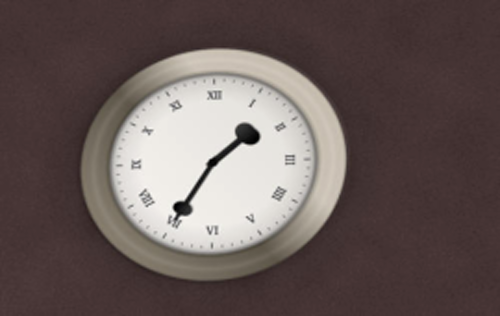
1:35
